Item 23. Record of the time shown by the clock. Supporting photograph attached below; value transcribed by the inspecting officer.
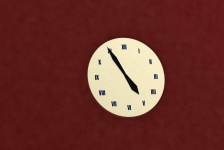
4:55
